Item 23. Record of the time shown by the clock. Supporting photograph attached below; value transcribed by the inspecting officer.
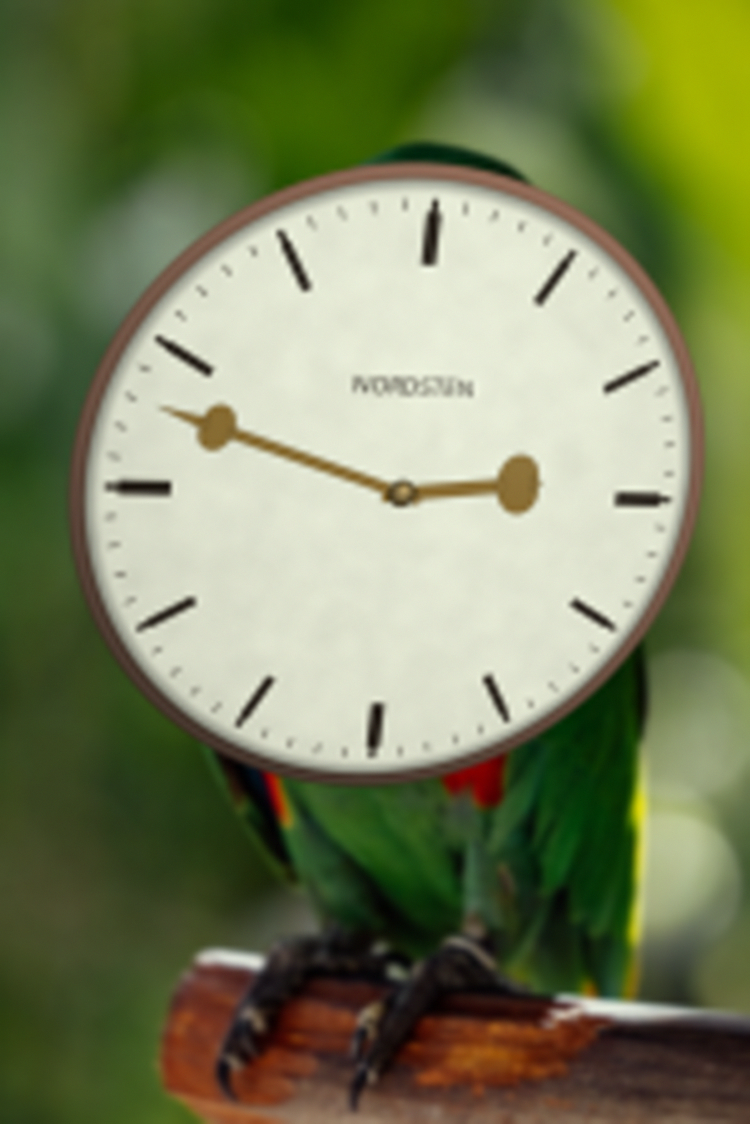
2:48
